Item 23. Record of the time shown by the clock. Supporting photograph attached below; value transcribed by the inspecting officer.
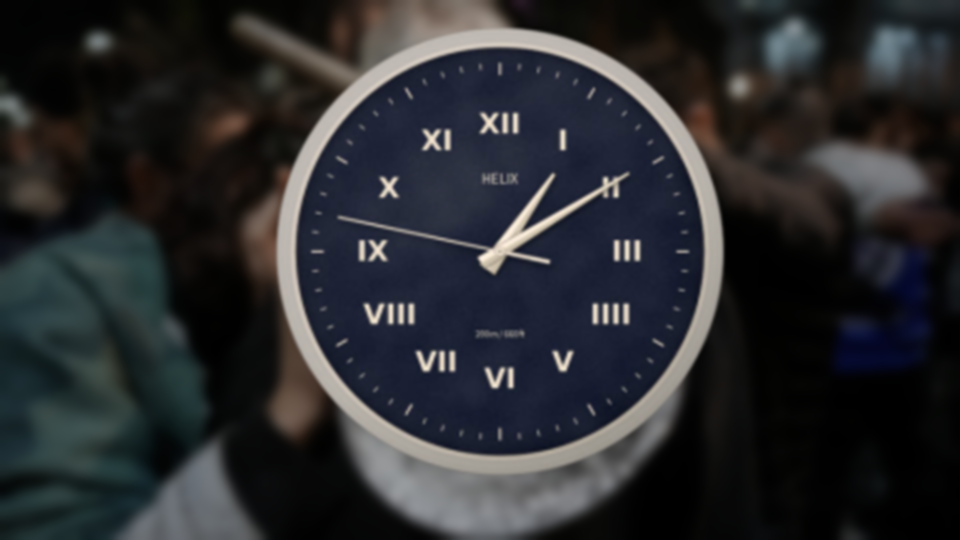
1:09:47
